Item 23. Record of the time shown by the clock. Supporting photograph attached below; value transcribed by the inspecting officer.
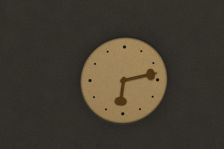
6:13
